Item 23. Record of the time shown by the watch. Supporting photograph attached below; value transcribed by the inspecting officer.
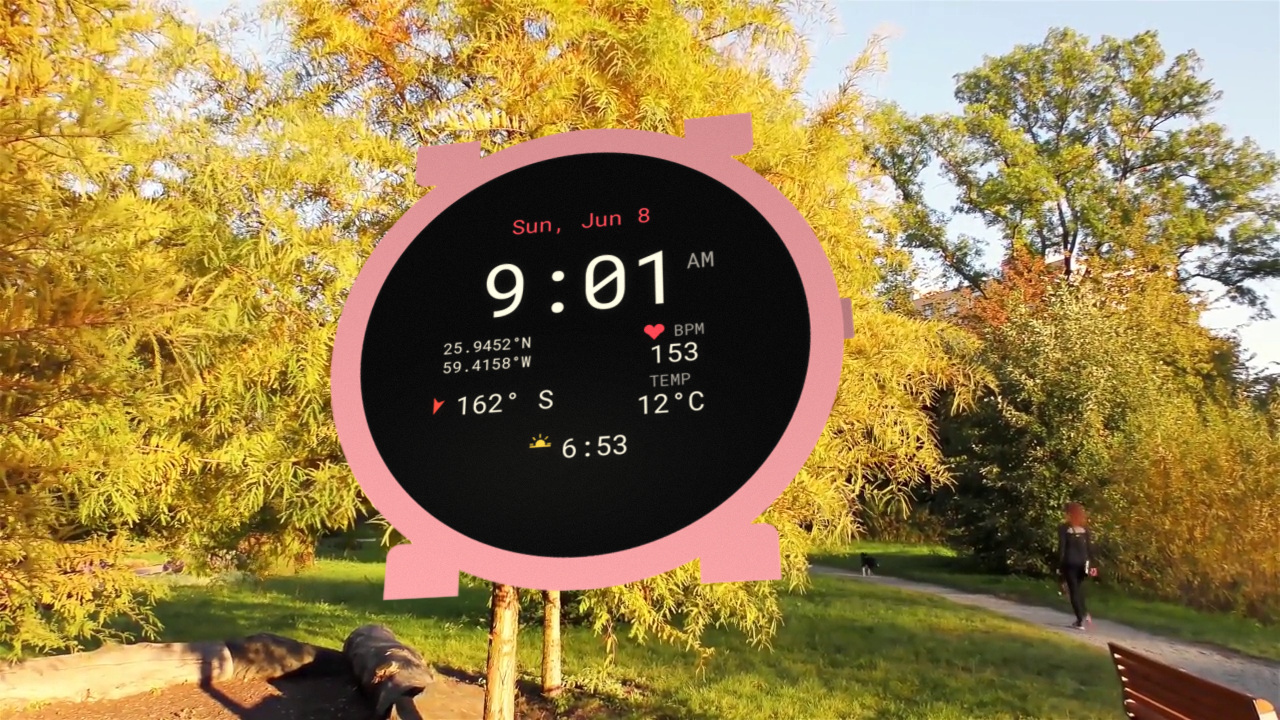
9:01
